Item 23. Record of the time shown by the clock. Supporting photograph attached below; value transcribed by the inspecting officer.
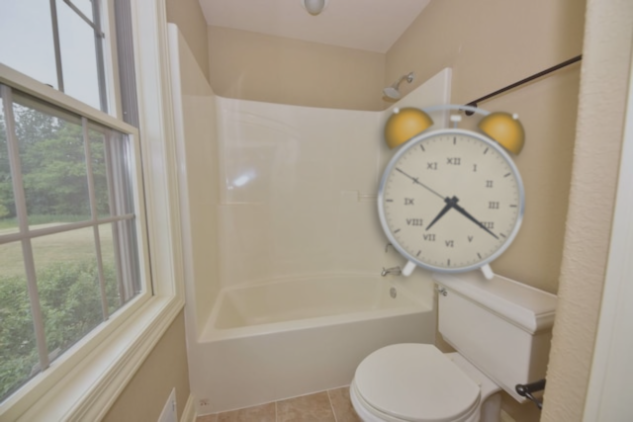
7:20:50
